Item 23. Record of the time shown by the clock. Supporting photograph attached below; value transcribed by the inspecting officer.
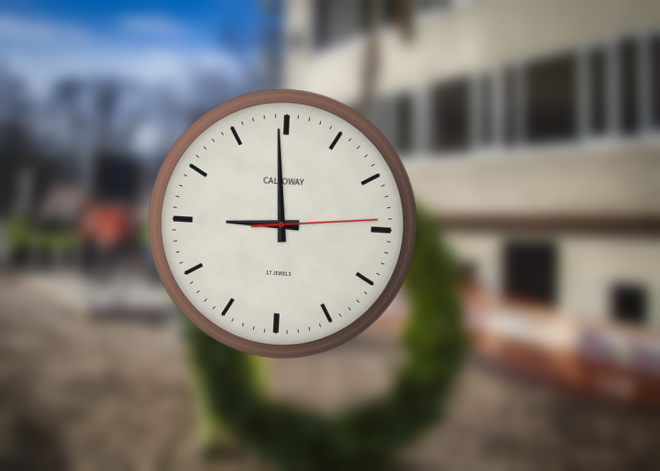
8:59:14
